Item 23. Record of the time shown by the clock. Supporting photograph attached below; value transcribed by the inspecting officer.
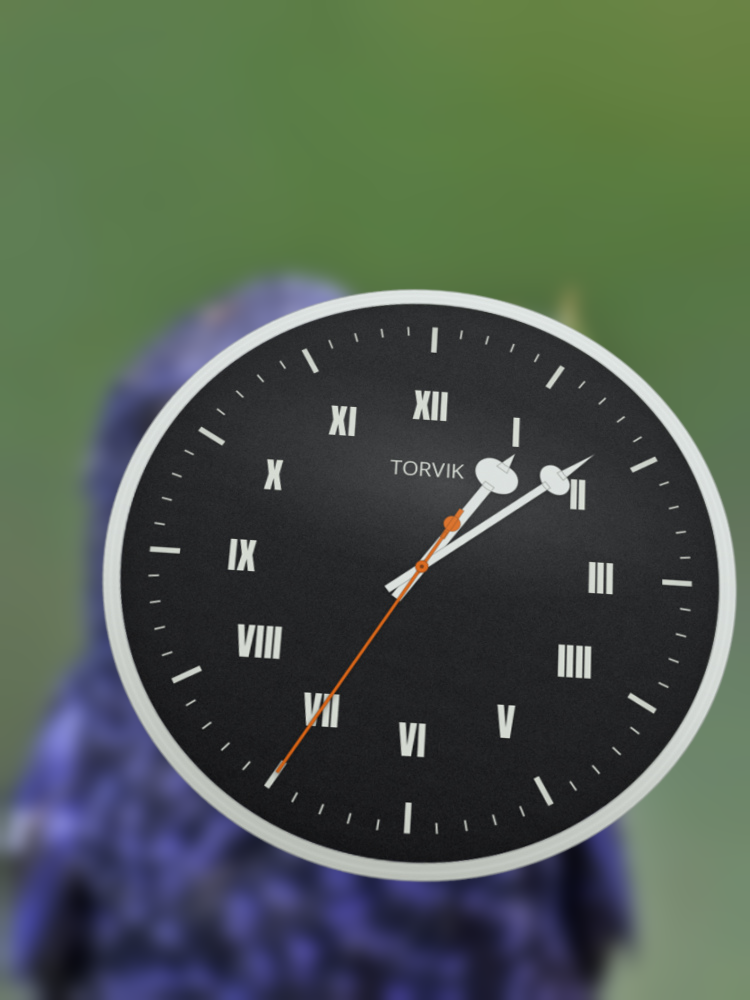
1:08:35
